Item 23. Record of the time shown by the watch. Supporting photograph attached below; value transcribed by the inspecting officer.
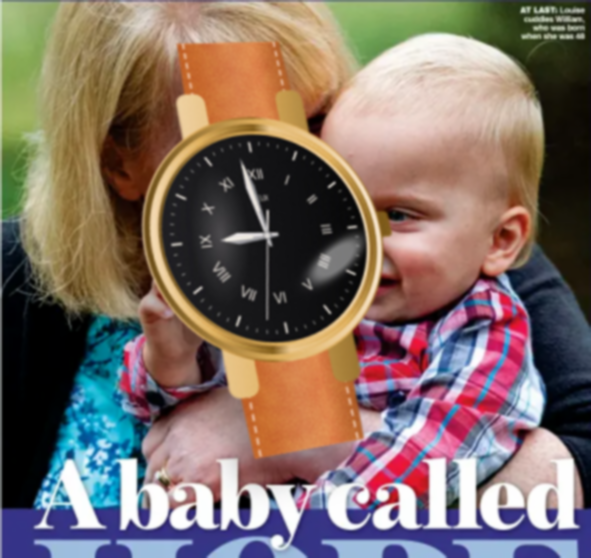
8:58:32
